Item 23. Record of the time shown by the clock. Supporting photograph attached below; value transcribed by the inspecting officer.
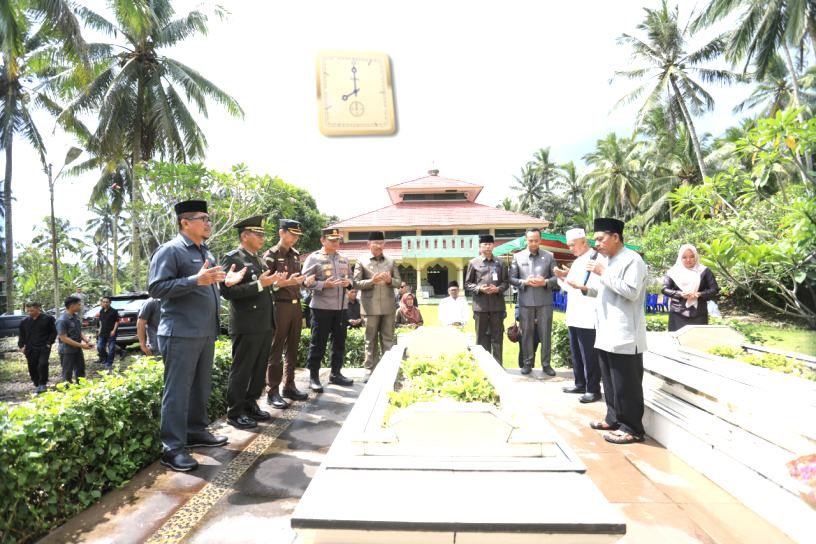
8:00
